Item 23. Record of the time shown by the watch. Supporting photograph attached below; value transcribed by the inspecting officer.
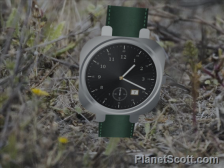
1:19
